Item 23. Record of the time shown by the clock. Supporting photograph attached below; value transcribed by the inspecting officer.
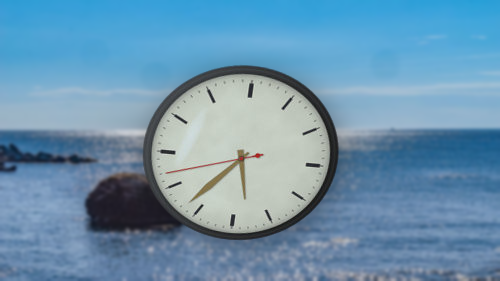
5:36:42
